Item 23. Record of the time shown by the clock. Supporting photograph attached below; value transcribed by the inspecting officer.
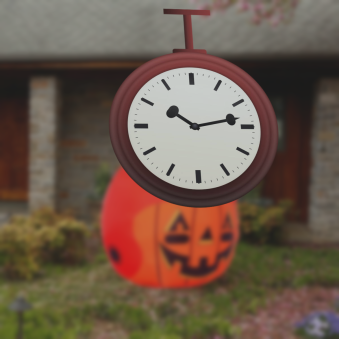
10:13
